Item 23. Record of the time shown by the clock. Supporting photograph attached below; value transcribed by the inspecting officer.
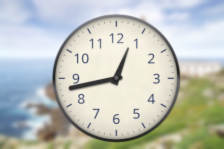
12:43
